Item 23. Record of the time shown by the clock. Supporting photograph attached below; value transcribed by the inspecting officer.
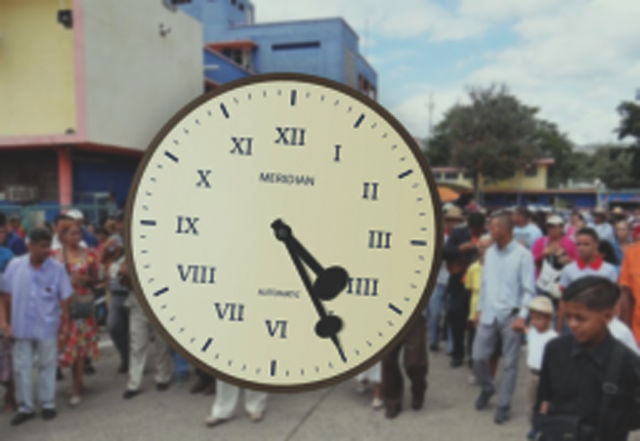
4:25
